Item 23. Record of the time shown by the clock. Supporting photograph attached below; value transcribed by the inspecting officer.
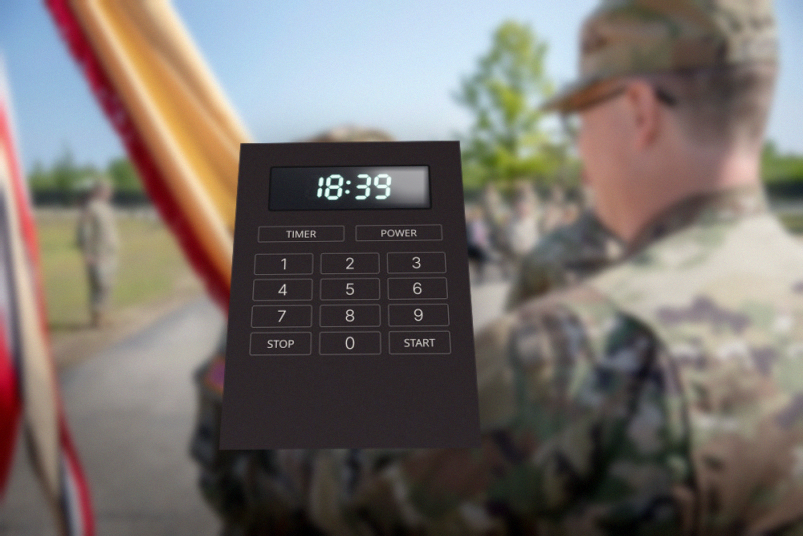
18:39
